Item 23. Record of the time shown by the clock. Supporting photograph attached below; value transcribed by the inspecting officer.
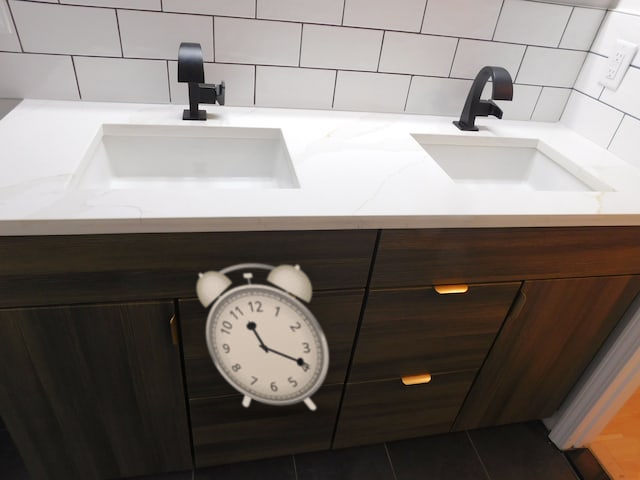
11:19
